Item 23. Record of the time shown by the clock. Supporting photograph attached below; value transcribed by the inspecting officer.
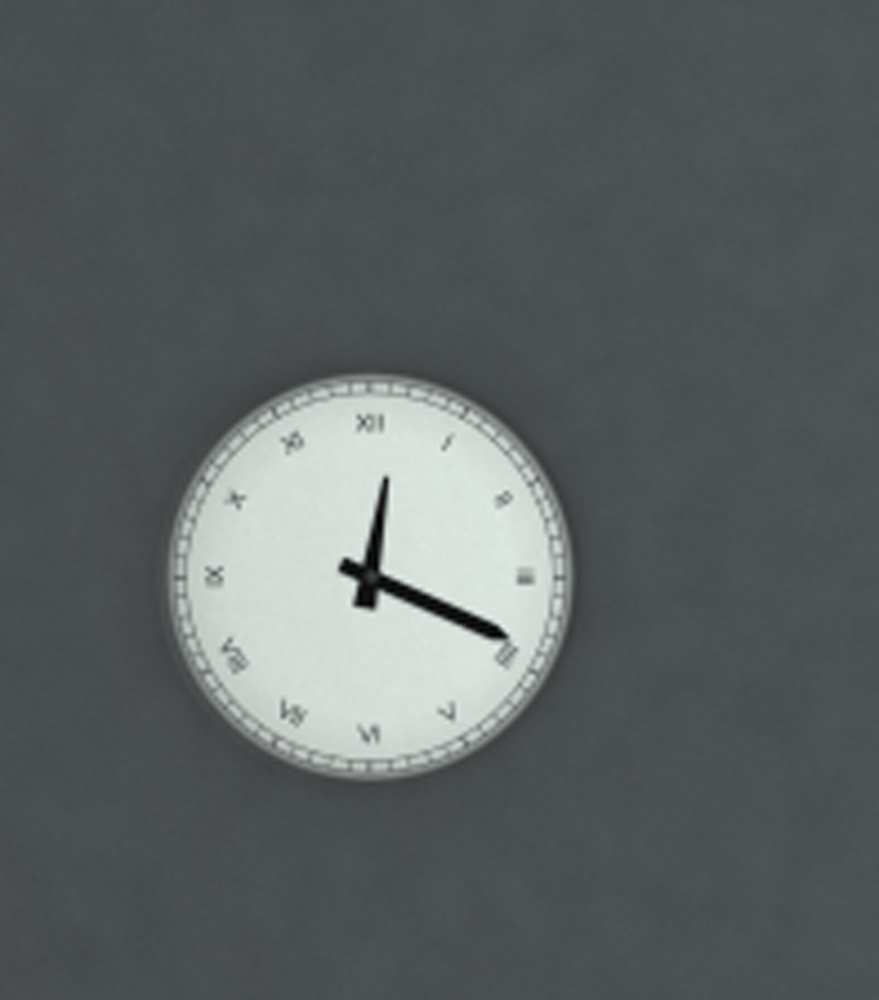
12:19
